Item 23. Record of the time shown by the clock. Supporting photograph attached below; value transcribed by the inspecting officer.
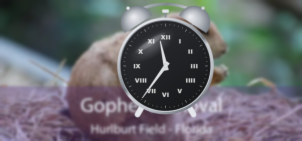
11:36
